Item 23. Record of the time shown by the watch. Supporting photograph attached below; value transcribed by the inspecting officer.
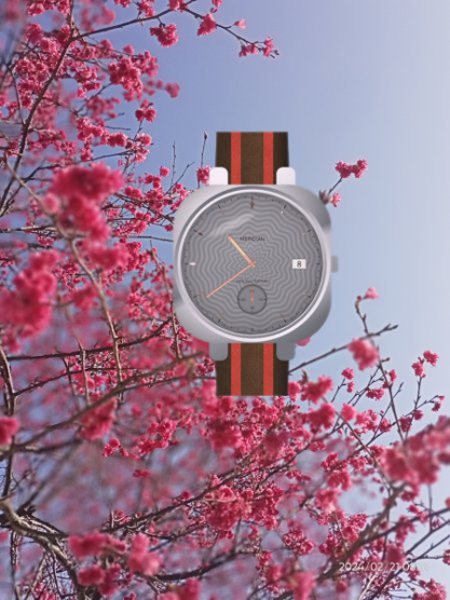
10:39
